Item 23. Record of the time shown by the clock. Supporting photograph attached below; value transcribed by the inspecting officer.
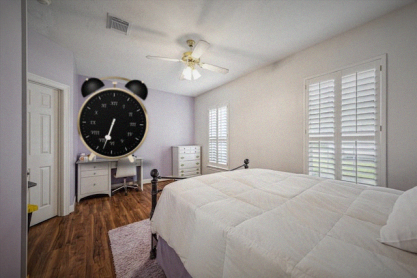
6:33
